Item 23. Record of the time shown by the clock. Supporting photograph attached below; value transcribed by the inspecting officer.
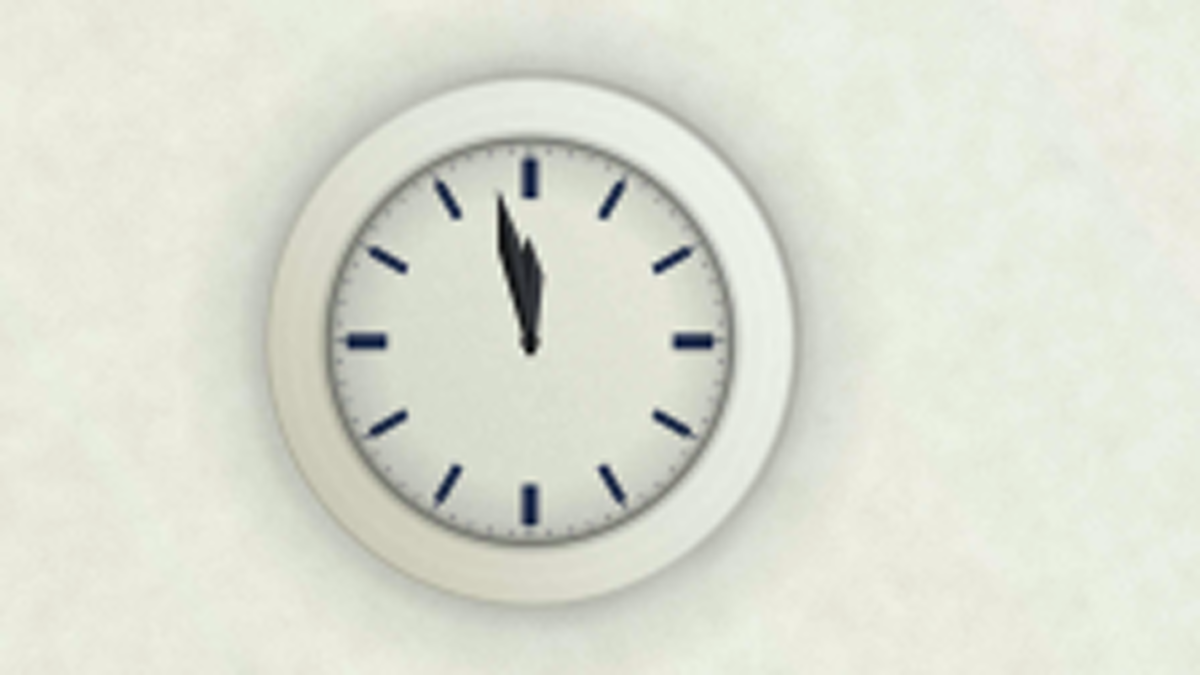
11:58
